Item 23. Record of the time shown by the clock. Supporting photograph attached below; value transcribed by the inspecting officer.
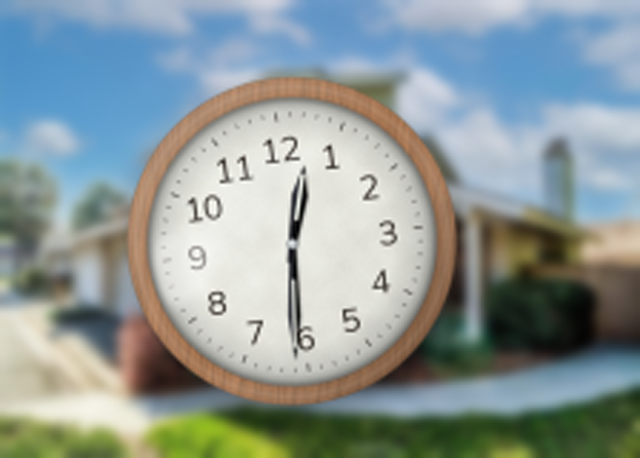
12:31
